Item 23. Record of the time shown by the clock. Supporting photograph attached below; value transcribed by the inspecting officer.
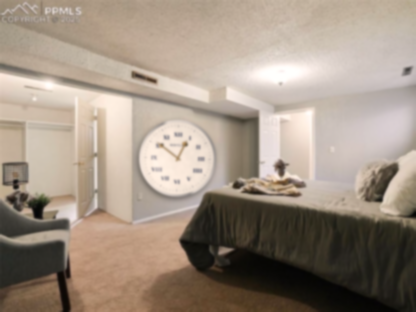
12:51
